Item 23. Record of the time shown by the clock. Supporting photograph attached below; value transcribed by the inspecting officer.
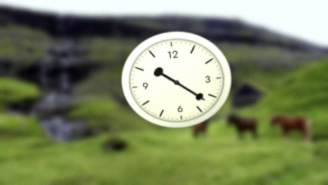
10:22
